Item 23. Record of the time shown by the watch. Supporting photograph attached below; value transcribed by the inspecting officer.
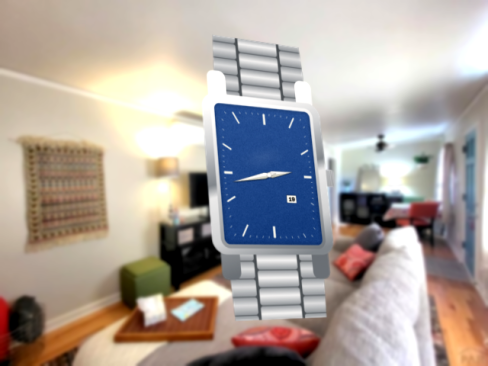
2:43
